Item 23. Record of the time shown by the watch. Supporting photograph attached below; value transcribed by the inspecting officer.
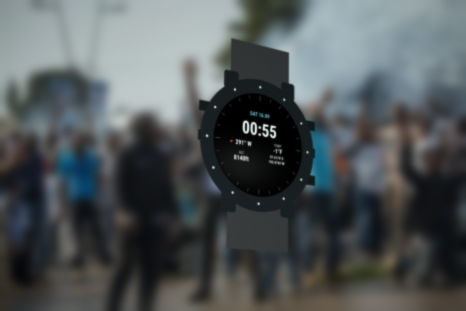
0:55
